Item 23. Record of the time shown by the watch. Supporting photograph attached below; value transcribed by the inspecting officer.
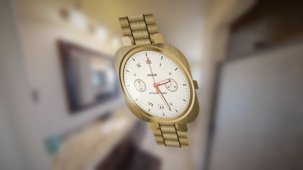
2:27
